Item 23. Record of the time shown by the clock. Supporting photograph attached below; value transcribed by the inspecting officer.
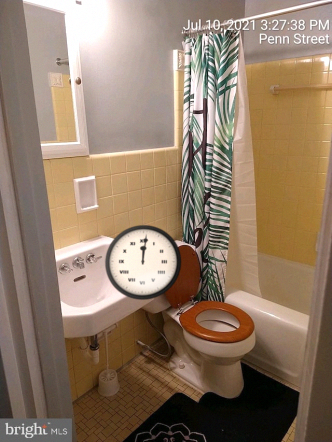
12:01
